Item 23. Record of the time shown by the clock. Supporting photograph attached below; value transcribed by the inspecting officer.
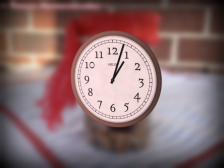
1:03
